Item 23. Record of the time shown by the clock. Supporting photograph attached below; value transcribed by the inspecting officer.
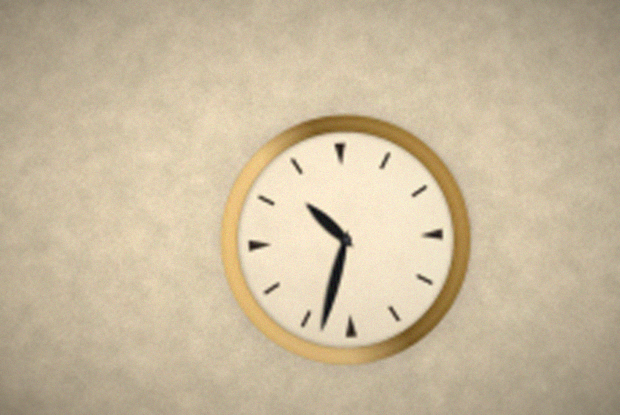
10:33
